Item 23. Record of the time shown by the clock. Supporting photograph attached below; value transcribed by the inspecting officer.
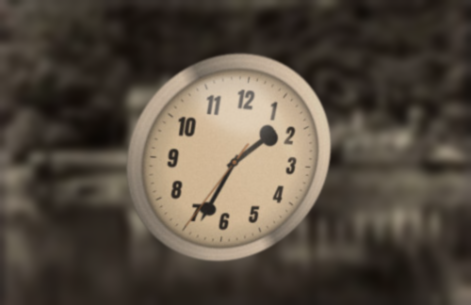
1:33:35
